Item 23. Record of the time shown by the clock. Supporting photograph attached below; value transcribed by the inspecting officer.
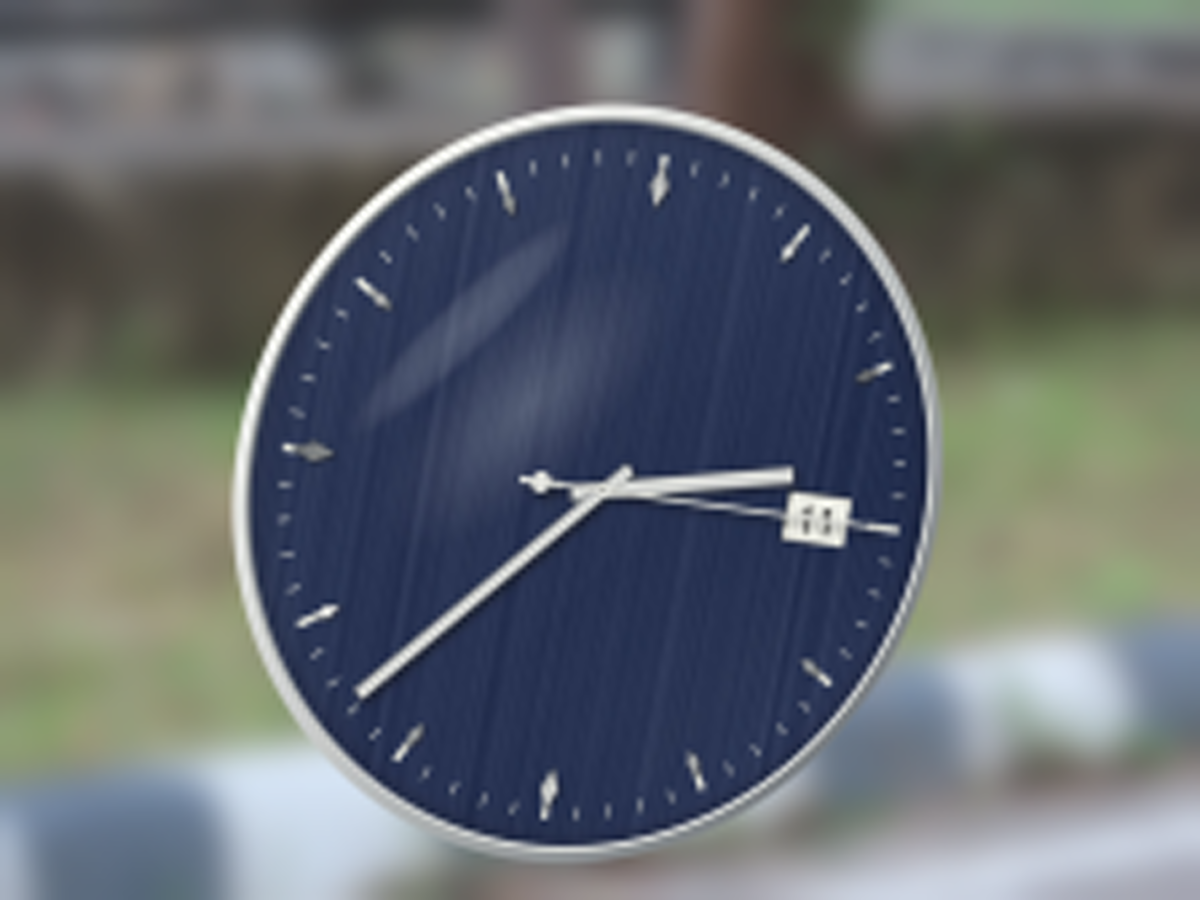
2:37:15
